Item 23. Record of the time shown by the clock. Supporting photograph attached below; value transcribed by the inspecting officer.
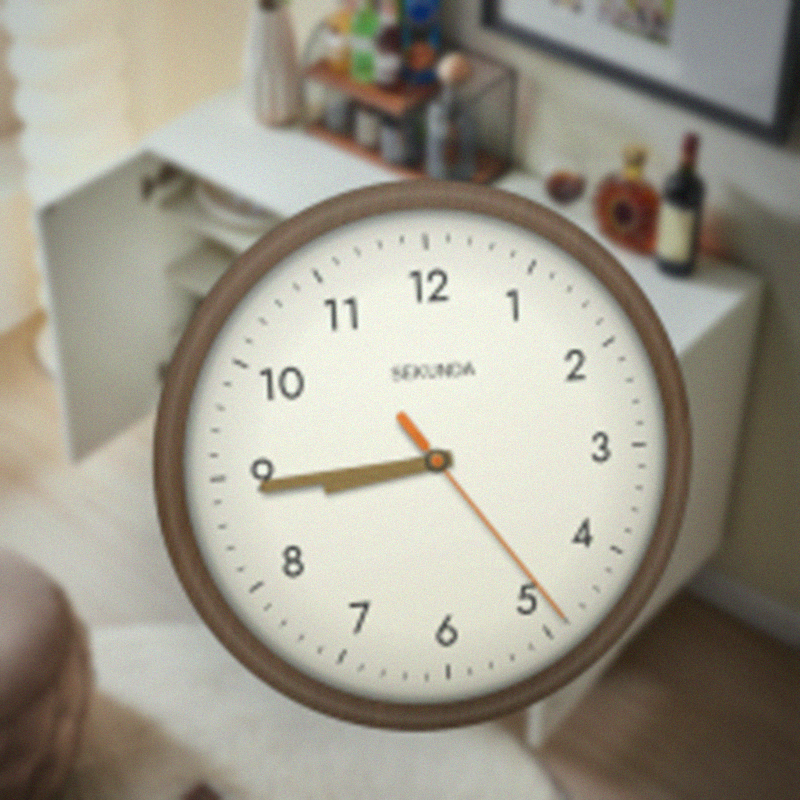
8:44:24
